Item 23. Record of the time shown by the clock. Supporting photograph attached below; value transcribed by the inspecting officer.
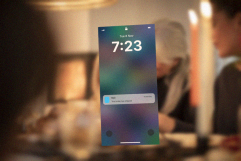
7:23
